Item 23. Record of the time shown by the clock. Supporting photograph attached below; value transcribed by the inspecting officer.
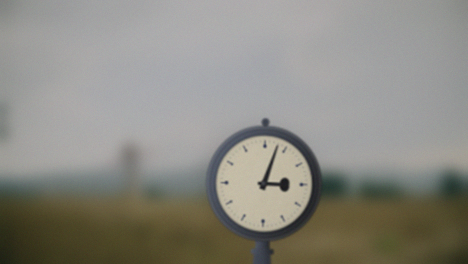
3:03
